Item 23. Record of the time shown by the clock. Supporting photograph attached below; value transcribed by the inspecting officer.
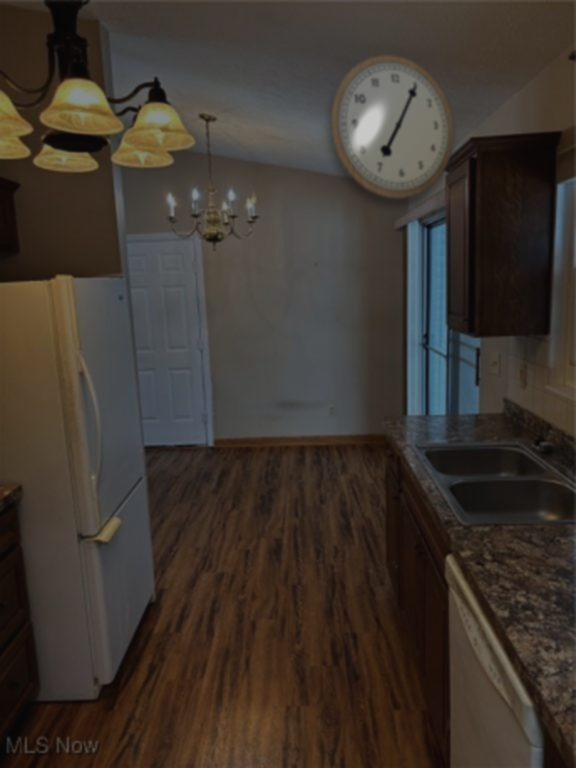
7:05
